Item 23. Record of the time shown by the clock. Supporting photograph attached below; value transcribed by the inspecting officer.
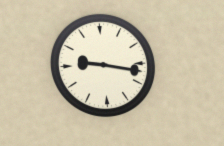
9:17
